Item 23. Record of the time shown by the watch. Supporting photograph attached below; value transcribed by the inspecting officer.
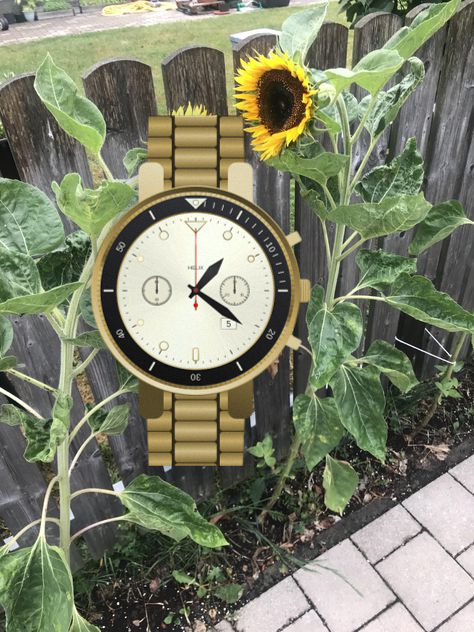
1:21
